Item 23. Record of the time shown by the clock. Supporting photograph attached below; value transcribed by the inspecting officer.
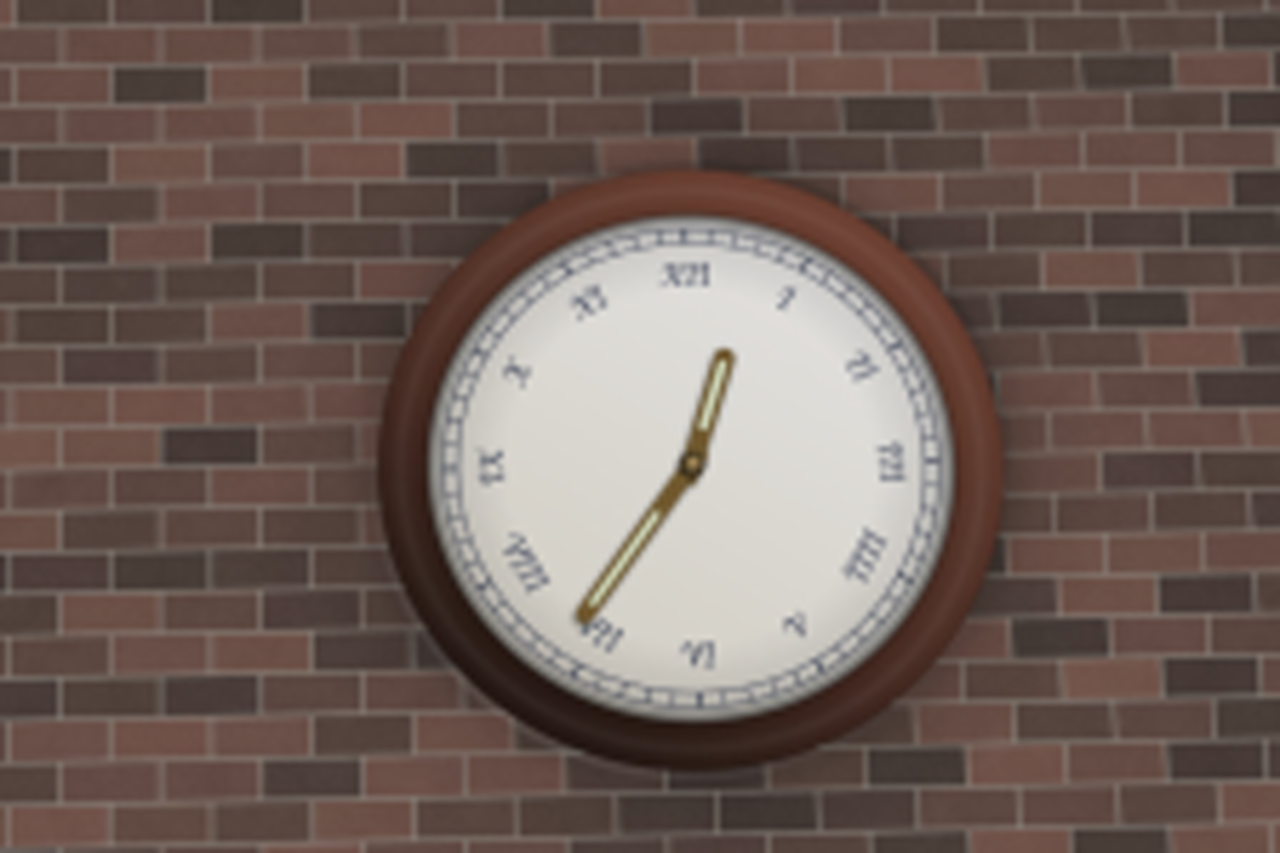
12:36
